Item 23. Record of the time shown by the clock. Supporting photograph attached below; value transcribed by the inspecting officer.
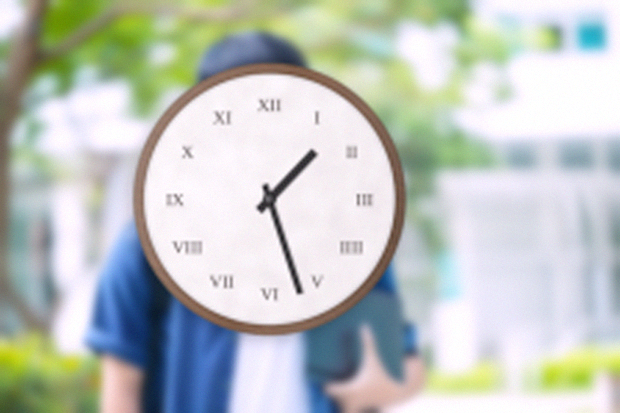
1:27
